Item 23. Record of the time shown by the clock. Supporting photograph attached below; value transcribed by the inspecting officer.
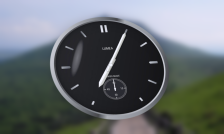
7:05
